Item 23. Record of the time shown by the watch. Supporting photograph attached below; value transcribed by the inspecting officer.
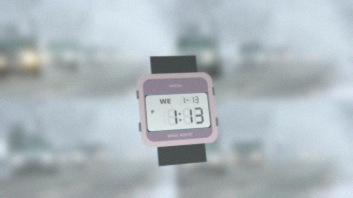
1:13
